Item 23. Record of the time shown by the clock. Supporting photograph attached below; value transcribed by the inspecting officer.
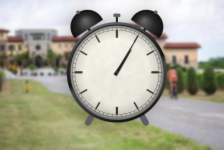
1:05
